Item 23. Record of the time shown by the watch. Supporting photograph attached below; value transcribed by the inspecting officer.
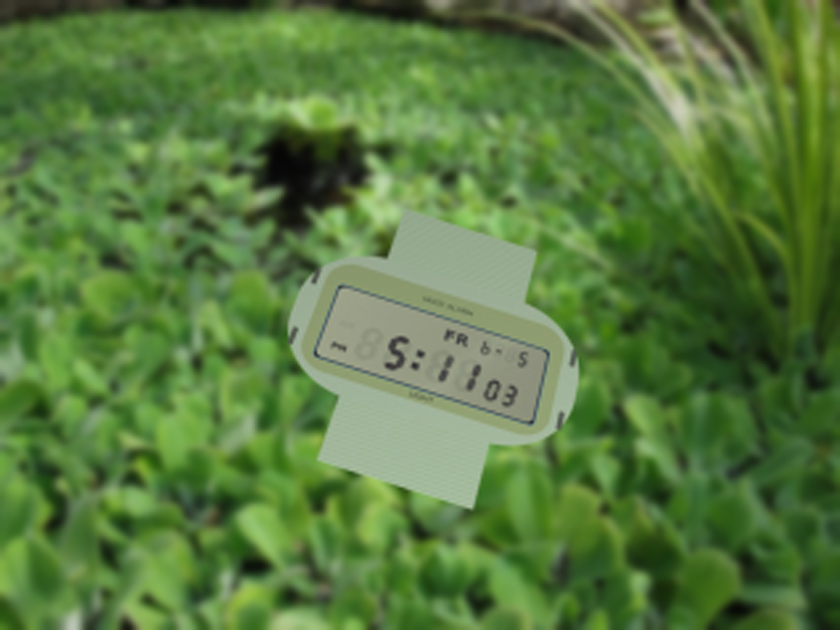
5:11:03
